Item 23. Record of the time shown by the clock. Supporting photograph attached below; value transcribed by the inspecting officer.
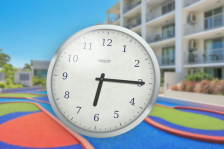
6:15
